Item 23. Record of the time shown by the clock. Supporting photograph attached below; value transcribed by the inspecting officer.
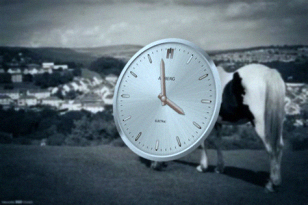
3:58
